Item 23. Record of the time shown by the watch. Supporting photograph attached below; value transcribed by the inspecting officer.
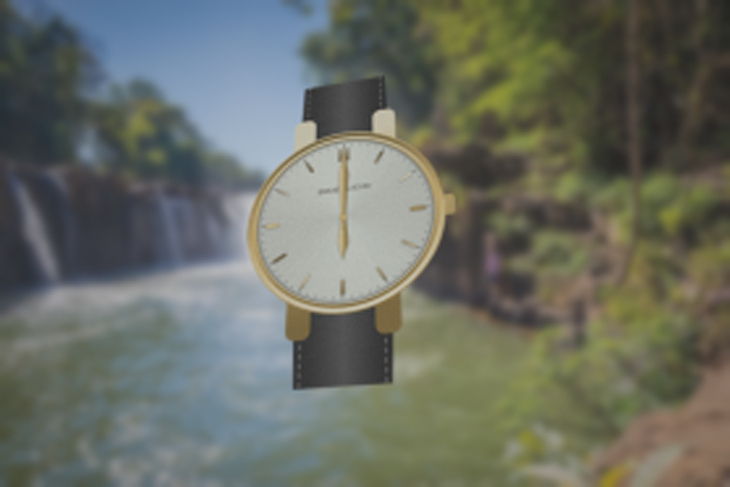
6:00
